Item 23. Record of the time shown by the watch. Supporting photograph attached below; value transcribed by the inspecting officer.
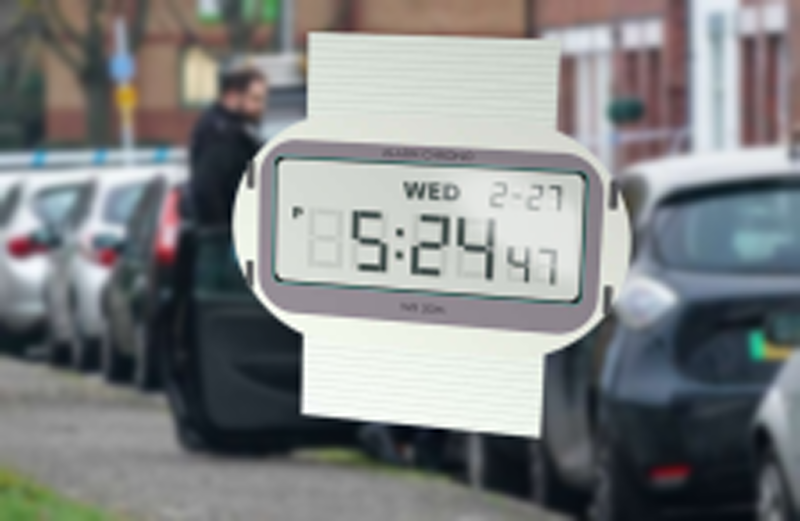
5:24:47
